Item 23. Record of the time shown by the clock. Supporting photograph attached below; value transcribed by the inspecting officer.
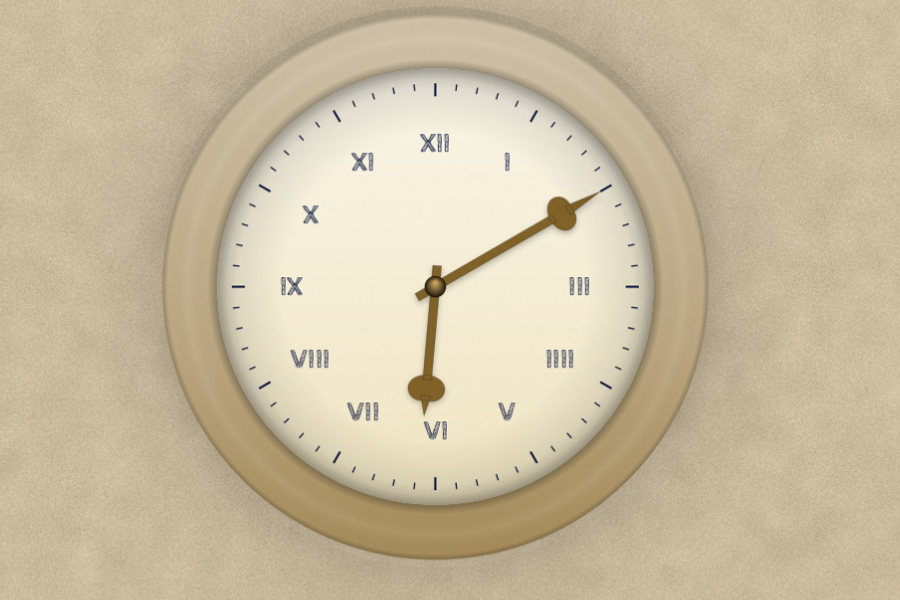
6:10
